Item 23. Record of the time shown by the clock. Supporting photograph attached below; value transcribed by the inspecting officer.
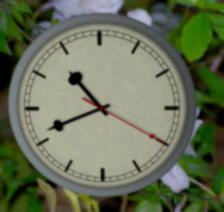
10:41:20
